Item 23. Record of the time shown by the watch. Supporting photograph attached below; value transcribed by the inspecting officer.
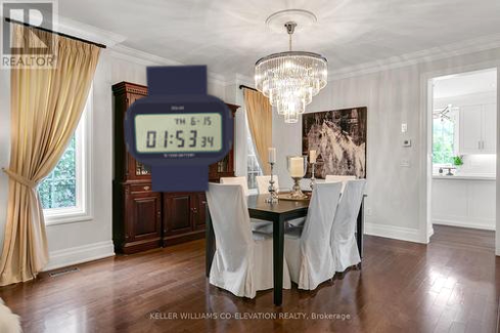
1:53:34
